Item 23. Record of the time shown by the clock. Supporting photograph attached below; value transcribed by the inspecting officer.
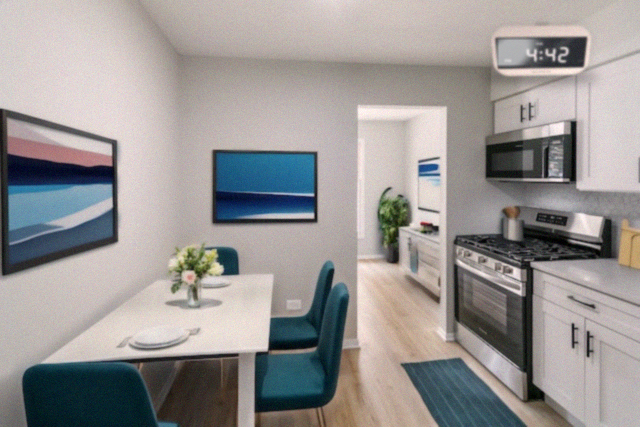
4:42
